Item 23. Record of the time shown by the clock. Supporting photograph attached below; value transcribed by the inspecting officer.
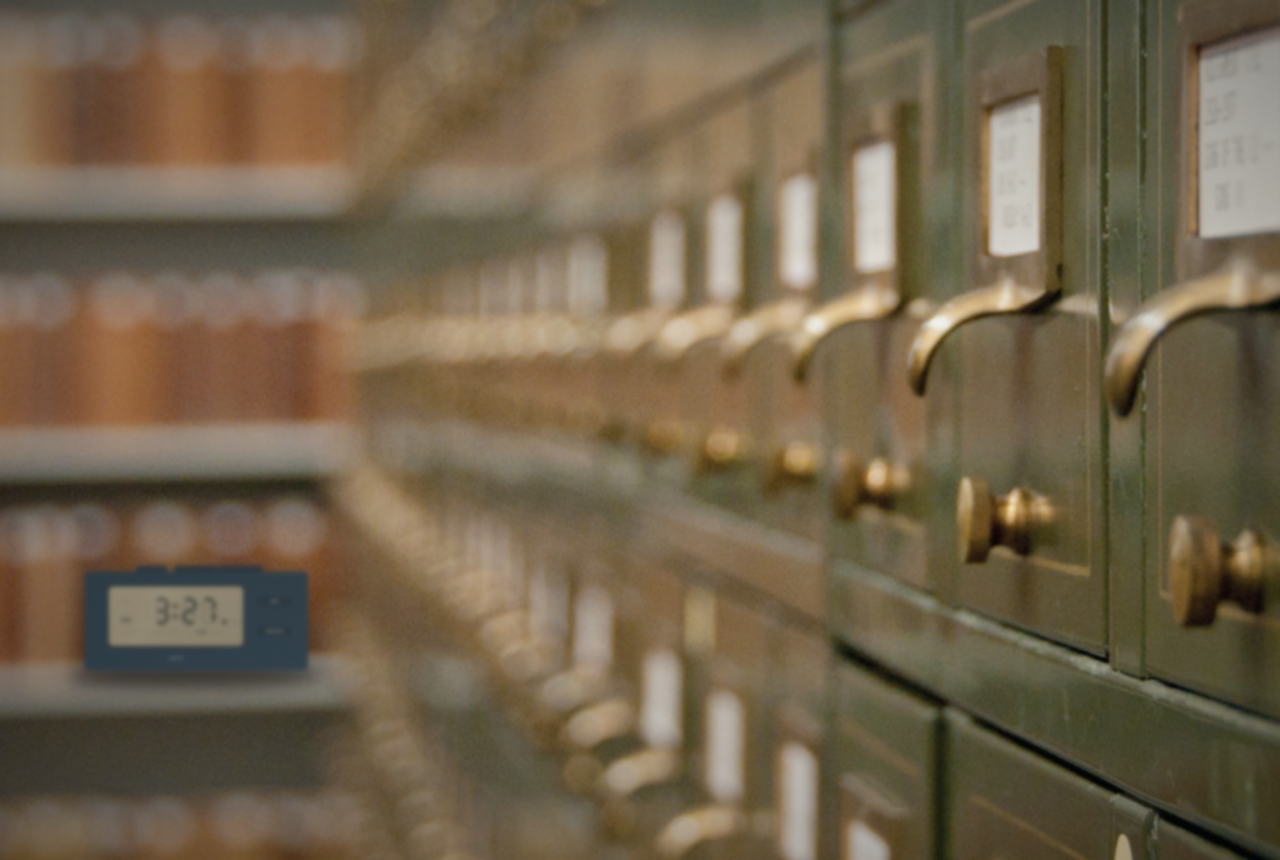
3:27
